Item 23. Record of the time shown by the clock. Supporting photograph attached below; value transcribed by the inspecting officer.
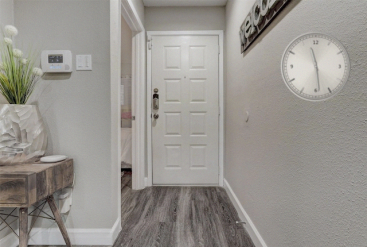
11:29
